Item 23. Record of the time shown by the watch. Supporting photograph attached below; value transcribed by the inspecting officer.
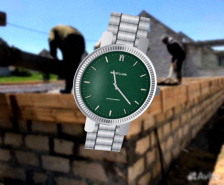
11:22
